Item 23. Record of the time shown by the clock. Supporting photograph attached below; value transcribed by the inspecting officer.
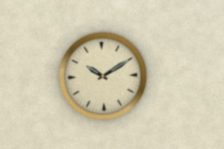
10:10
